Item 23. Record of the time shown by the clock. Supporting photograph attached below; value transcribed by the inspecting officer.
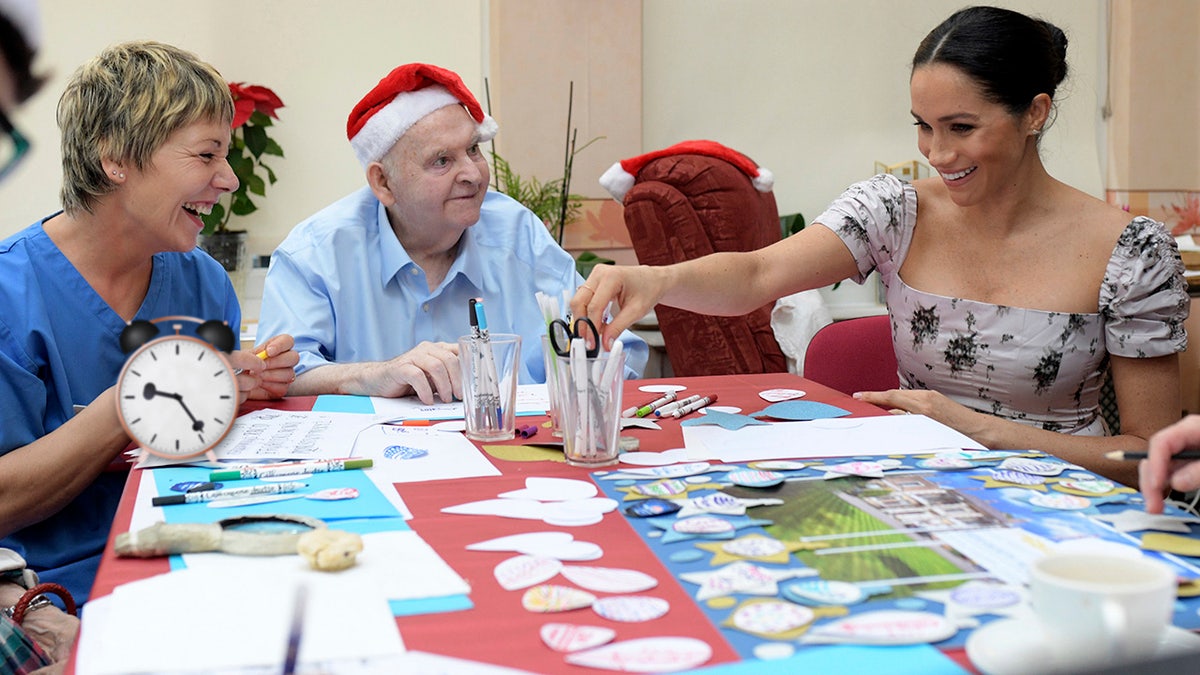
9:24
